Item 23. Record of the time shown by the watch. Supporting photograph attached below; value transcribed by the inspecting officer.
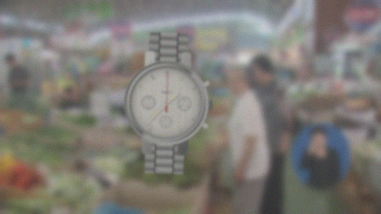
1:37
